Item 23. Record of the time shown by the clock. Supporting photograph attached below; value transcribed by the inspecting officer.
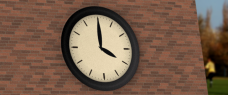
4:00
